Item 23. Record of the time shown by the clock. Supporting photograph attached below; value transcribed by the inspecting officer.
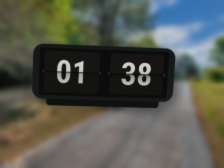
1:38
